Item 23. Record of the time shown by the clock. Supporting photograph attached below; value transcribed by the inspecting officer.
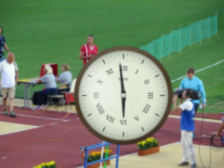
5:59
